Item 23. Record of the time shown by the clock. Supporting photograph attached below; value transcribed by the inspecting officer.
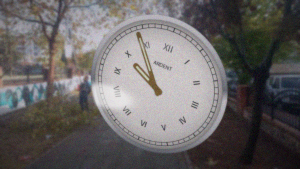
9:54
